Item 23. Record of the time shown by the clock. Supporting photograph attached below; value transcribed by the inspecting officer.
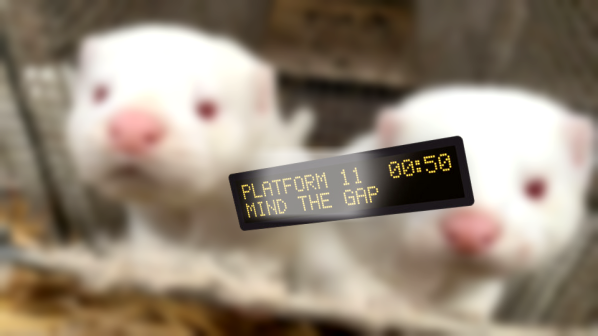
0:50
